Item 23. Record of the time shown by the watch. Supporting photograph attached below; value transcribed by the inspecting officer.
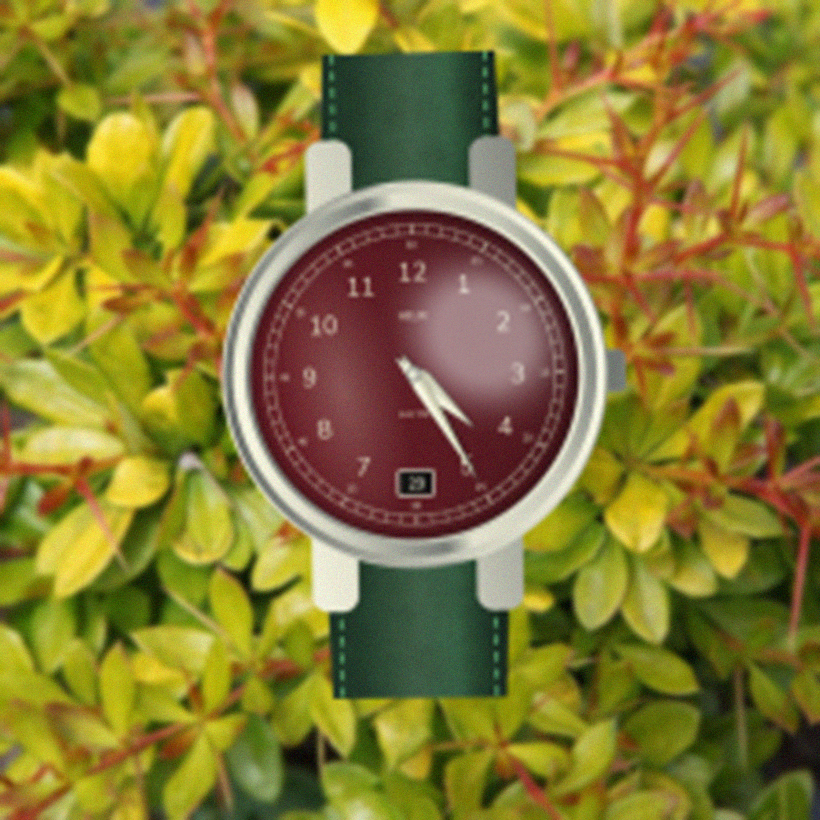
4:25
